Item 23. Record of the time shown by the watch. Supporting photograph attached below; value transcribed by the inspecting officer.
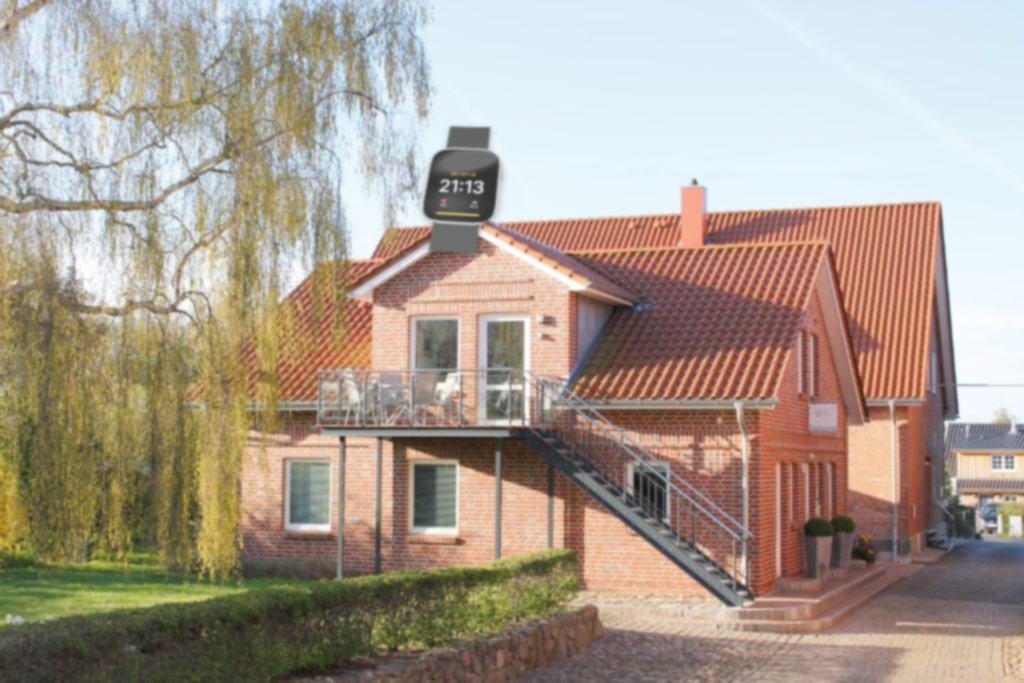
21:13
